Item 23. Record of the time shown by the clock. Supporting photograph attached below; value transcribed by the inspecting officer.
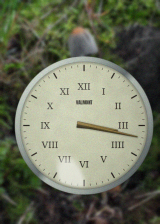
3:17
